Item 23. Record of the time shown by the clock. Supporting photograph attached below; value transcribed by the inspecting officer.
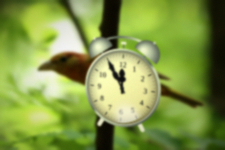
11:55
